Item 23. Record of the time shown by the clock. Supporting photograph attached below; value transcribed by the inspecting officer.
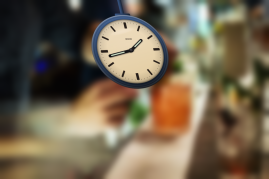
1:43
